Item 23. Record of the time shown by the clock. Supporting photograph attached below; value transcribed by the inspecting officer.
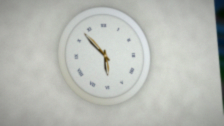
5:53
